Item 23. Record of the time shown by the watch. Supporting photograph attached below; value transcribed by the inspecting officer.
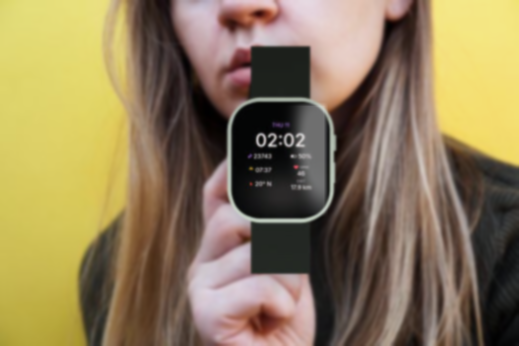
2:02
